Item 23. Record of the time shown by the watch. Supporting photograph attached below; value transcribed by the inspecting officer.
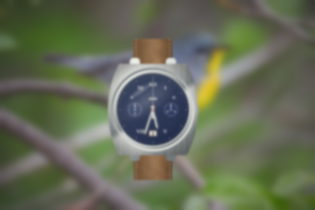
5:33
